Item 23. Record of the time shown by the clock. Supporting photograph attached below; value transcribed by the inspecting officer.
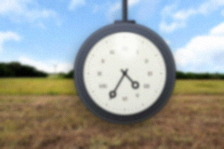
4:35
